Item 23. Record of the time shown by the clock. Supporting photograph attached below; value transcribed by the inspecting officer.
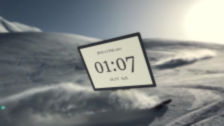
1:07
